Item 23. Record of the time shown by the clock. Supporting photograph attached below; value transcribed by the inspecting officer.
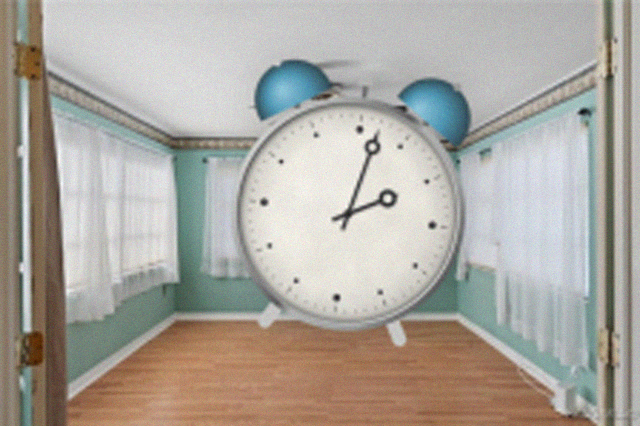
2:02
